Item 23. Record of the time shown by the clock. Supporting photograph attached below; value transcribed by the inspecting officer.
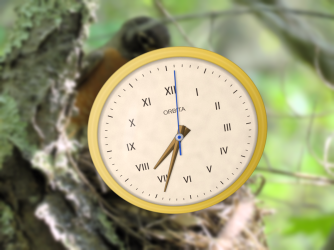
7:34:01
